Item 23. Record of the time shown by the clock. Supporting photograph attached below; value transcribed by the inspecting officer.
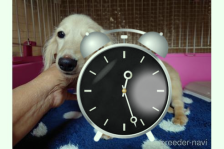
12:27
